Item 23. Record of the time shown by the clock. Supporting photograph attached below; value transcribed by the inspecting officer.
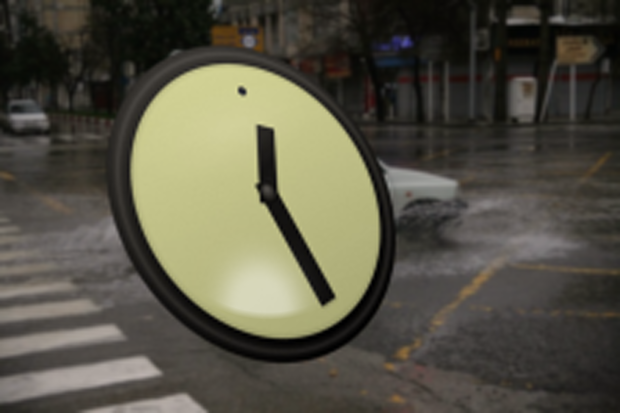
12:27
